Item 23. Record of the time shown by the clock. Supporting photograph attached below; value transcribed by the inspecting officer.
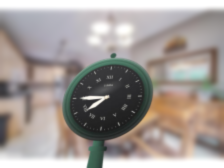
7:45
